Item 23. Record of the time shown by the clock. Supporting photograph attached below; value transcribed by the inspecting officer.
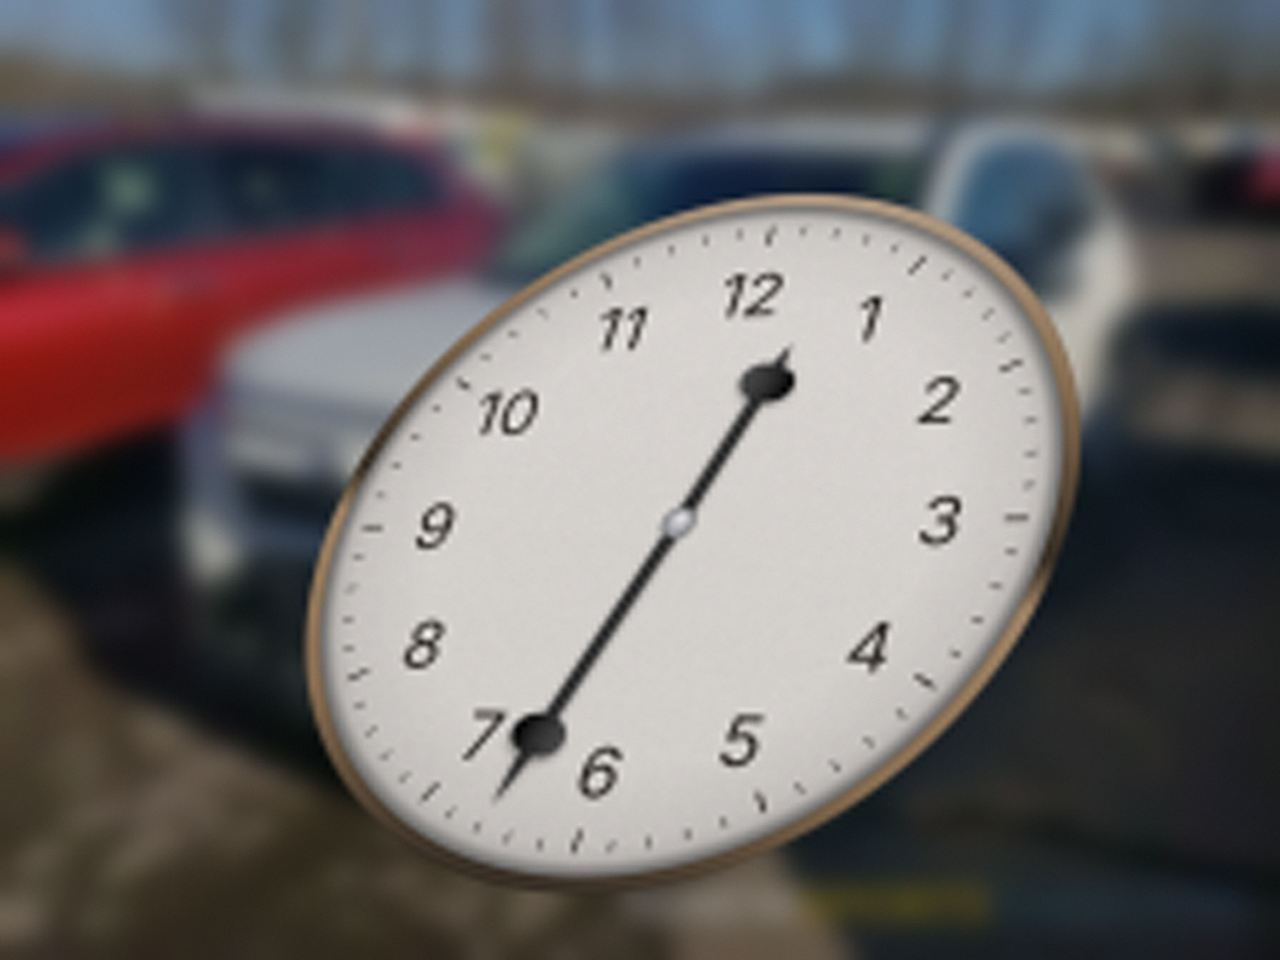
12:33
